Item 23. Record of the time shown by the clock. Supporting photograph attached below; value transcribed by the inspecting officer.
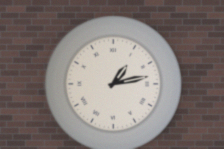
1:13
